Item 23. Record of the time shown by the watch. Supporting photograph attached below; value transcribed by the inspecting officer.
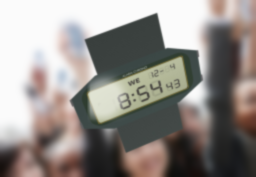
8:54:43
